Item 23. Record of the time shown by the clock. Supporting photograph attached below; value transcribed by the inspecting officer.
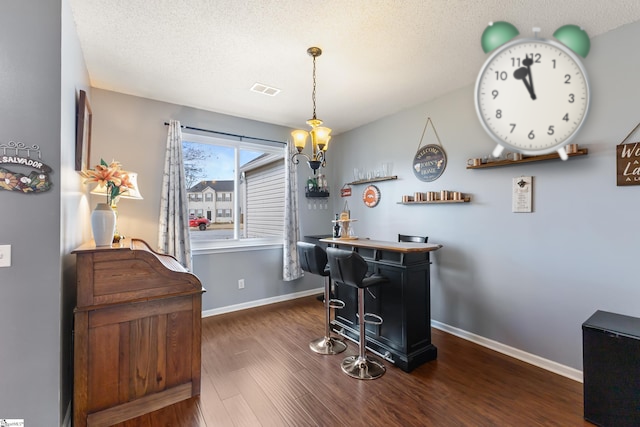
10:58
